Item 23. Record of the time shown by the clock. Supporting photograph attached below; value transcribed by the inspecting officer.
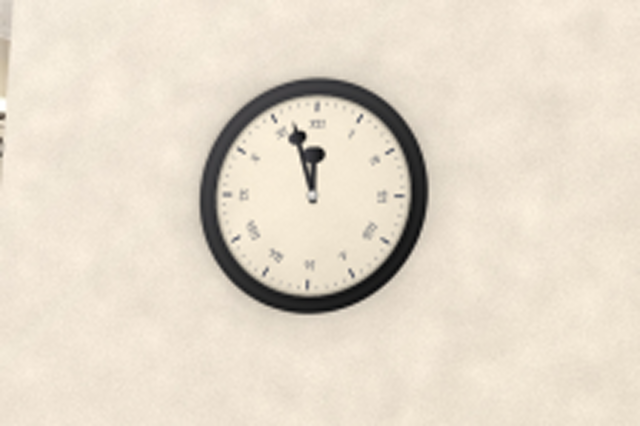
11:57
